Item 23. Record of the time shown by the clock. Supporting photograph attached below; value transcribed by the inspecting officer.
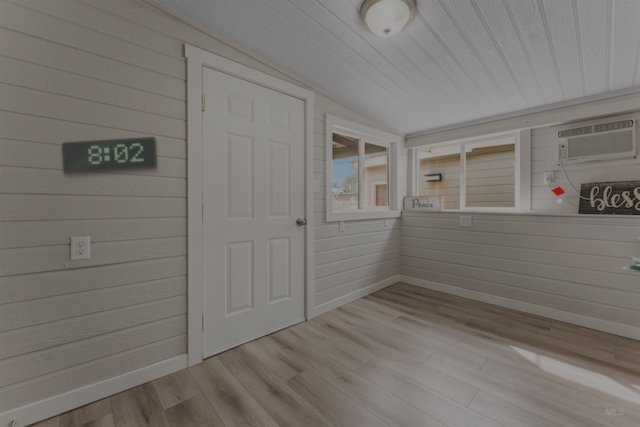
8:02
